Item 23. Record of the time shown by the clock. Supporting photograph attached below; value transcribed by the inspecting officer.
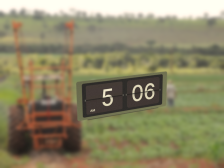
5:06
